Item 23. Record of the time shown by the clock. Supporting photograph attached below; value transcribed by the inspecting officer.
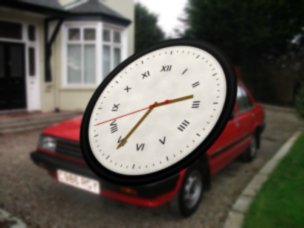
2:34:42
